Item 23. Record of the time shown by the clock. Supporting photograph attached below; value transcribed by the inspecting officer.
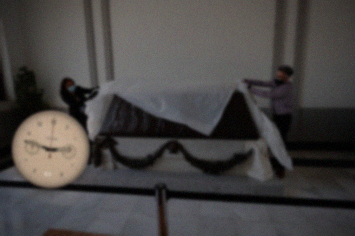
2:47
